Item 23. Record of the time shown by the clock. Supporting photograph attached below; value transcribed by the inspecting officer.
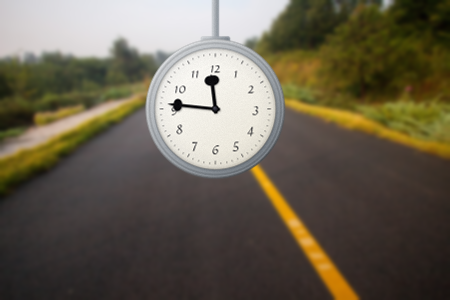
11:46
